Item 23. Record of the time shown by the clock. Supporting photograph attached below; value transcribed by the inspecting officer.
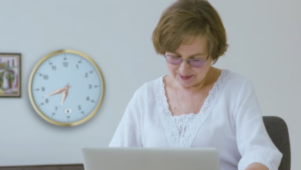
6:42
